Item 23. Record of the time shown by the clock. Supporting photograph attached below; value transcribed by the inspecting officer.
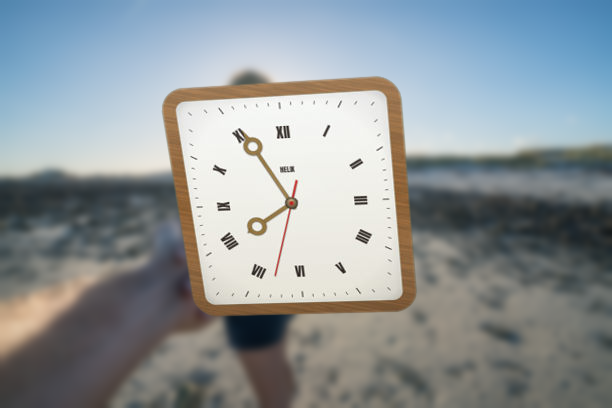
7:55:33
